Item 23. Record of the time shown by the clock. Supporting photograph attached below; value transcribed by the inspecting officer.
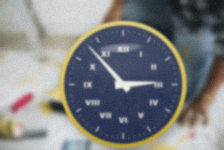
2:53
